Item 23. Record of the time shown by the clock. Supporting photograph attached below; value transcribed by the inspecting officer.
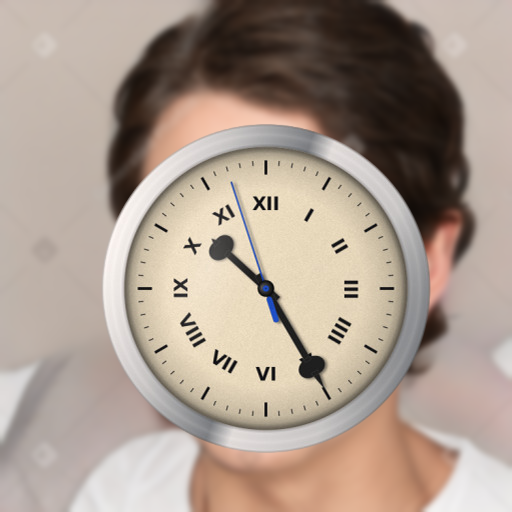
10:24:57
